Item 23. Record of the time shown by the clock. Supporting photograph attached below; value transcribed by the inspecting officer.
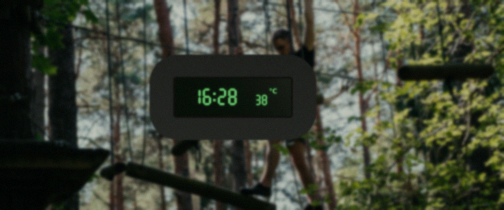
16:28
